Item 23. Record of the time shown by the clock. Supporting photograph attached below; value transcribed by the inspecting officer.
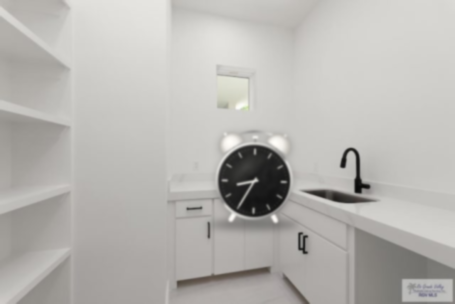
8:35
